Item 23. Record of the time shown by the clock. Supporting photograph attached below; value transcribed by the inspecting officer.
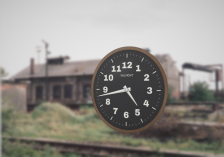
4:43
